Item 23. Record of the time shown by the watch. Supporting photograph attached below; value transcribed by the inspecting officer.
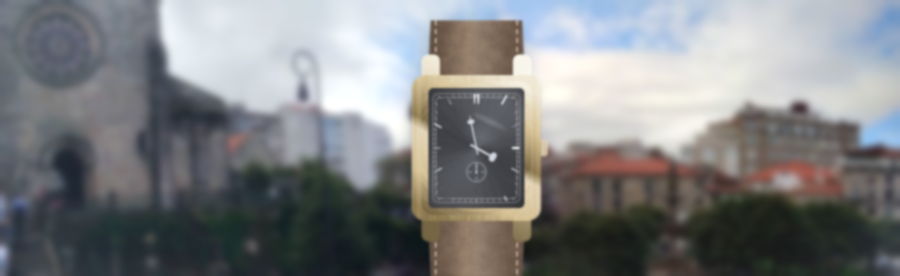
3:58
